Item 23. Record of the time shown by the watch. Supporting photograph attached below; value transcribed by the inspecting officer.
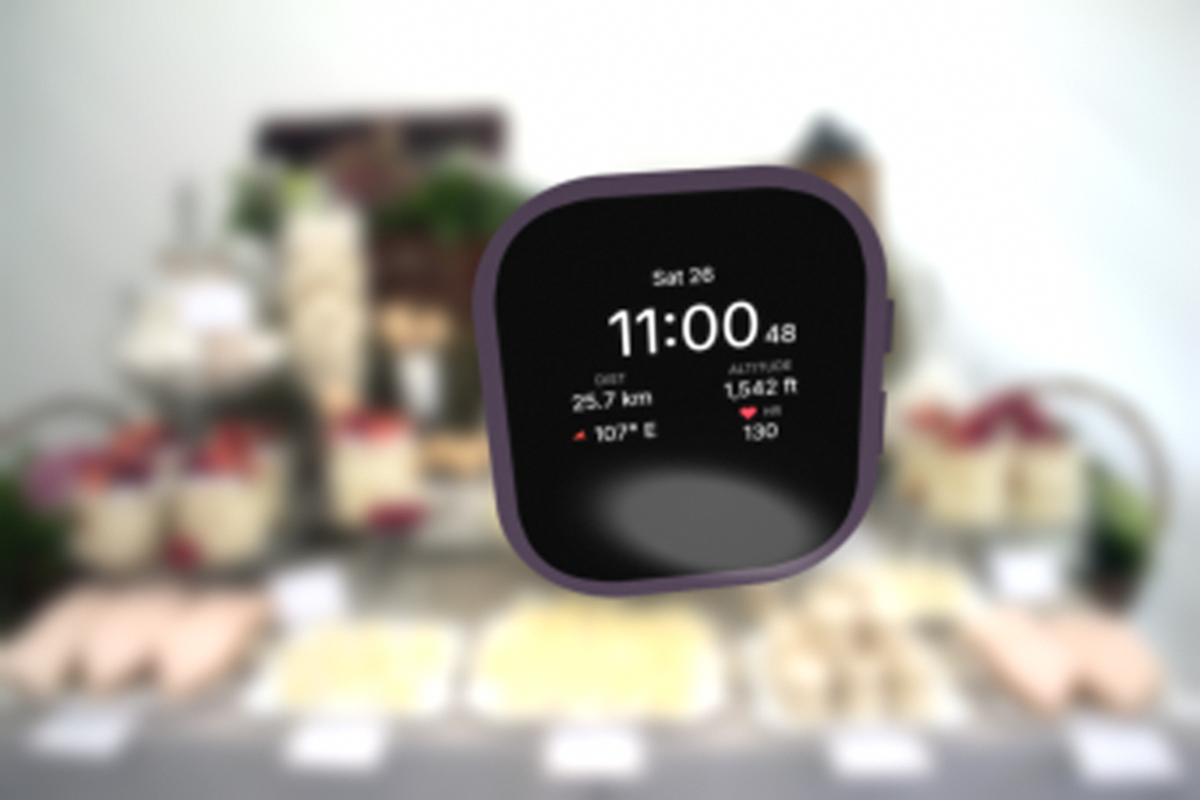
11:00
